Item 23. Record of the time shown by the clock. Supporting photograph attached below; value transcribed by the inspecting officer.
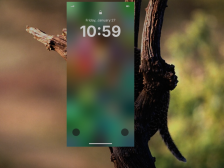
10:59
